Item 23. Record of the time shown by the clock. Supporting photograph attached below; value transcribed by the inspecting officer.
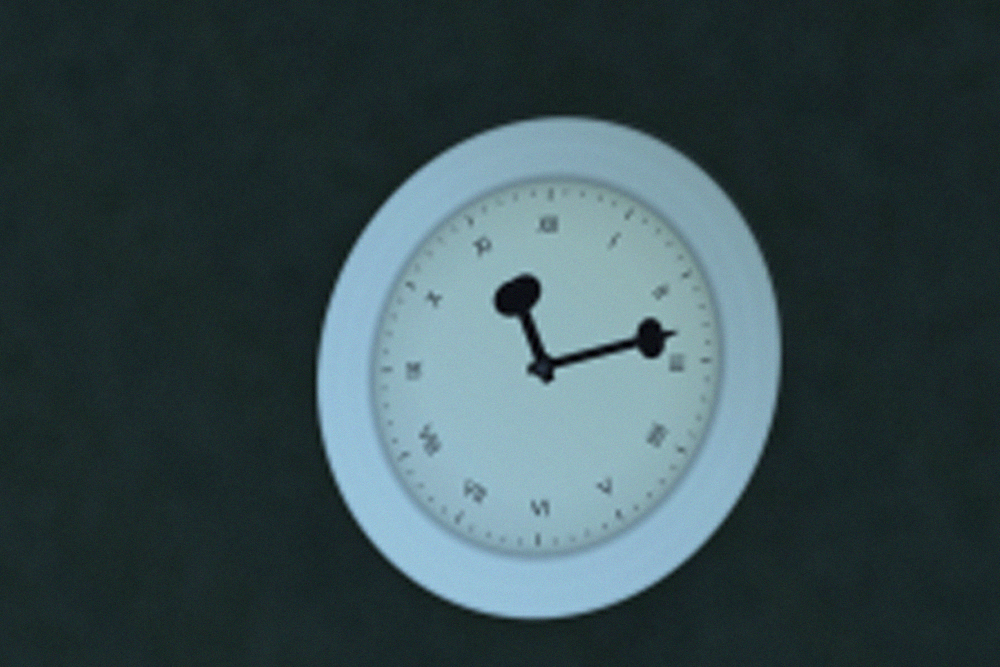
11:13
